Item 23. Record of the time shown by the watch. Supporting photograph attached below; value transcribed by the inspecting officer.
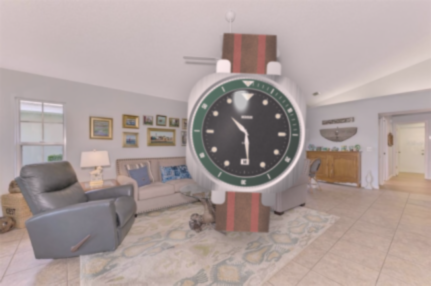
10:29
